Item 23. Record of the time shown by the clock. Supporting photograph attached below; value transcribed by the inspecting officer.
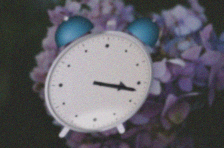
3:17
